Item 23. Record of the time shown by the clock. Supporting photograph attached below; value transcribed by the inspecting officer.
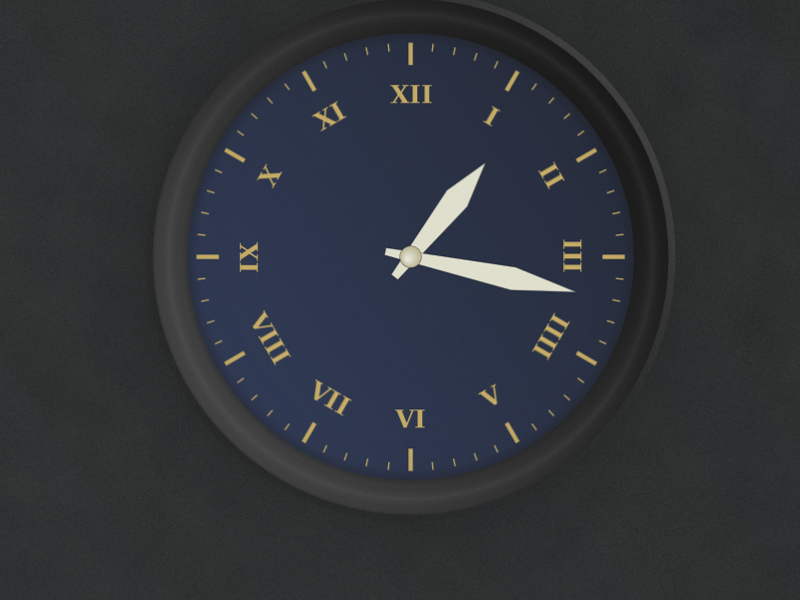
1:17
